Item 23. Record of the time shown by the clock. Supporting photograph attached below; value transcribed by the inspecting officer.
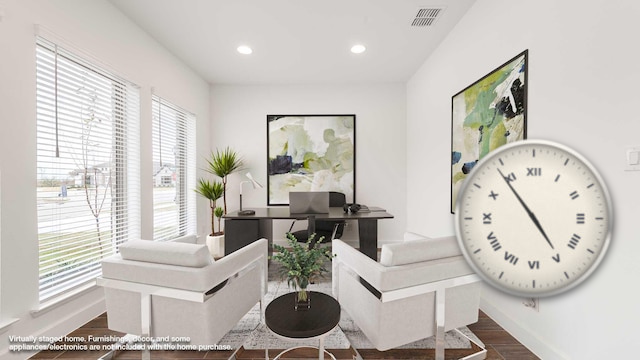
4:54
